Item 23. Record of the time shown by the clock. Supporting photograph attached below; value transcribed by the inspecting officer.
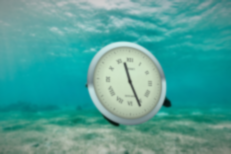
11:26
